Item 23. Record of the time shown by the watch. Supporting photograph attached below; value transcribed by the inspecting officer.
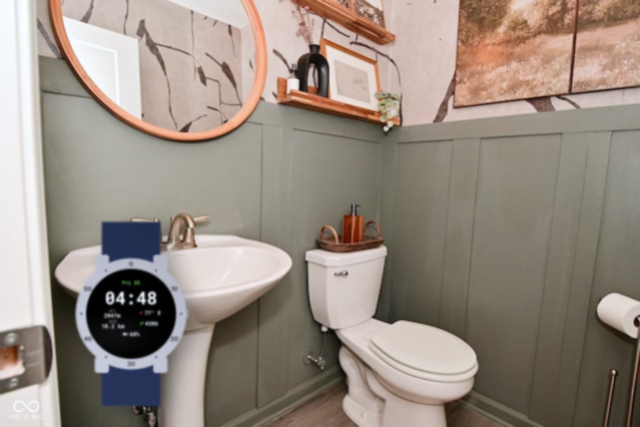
4:48
